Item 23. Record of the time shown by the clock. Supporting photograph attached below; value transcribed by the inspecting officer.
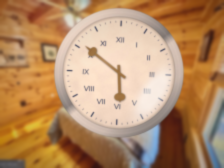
5:51
